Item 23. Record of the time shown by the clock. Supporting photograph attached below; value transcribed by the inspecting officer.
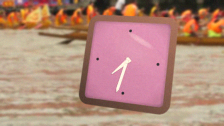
7:32
